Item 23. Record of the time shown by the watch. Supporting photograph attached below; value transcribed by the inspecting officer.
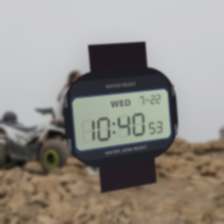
10:40:53
